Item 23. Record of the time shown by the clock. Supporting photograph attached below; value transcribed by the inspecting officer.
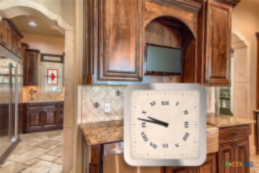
9:47
